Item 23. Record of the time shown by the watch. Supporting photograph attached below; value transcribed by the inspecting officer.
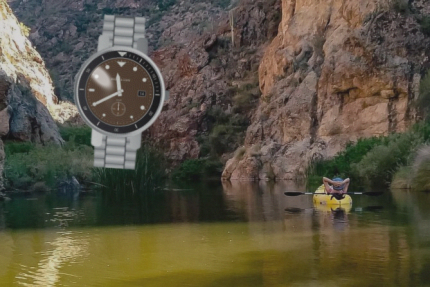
11:40
